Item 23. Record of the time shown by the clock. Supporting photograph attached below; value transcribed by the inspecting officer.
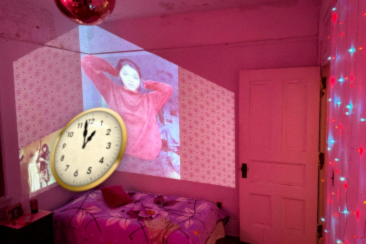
12:58
